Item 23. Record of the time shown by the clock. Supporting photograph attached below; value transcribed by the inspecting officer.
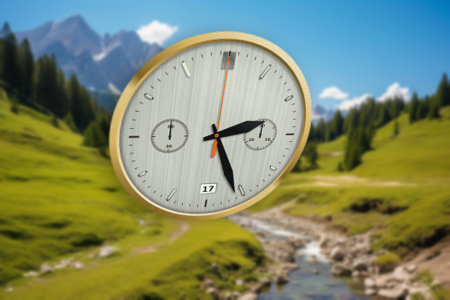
2:26
